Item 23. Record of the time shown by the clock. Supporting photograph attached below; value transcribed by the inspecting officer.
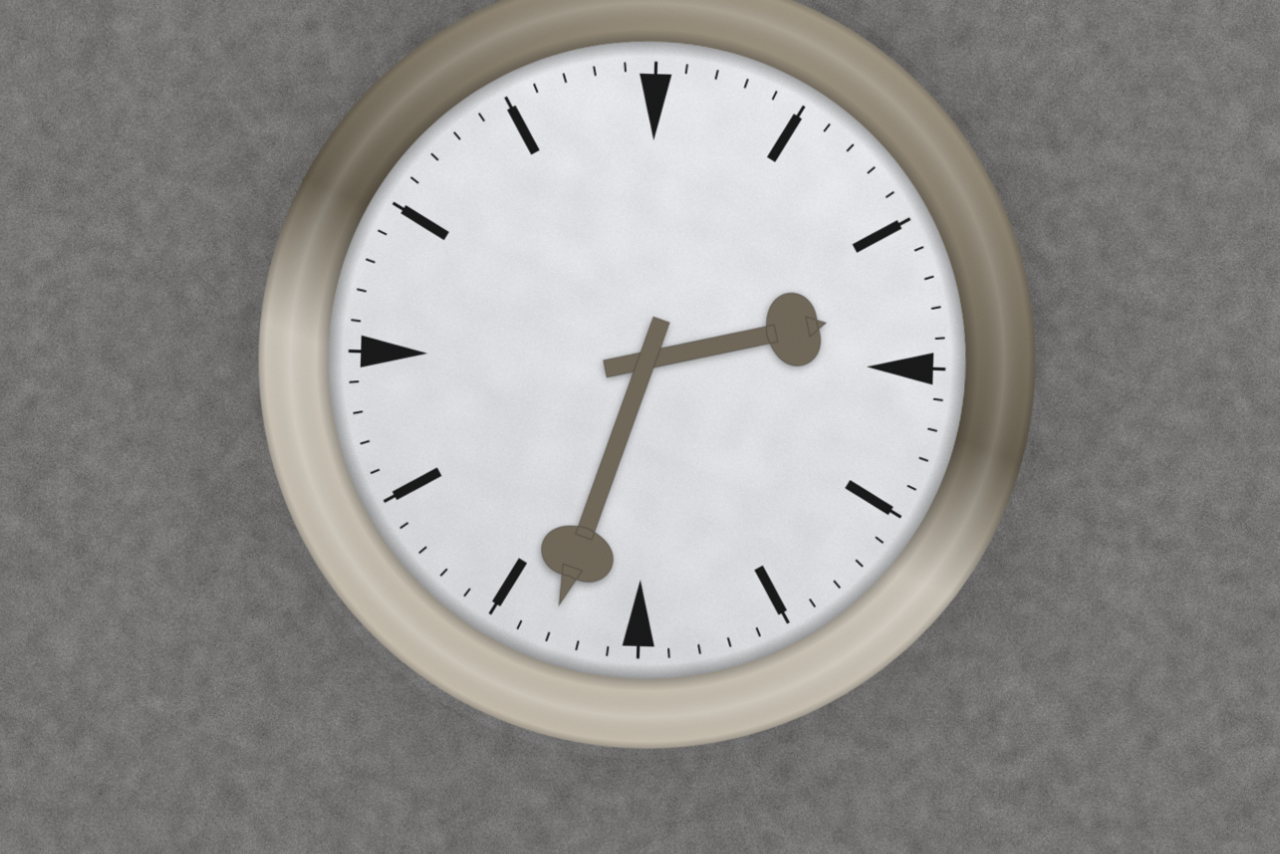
2:33
